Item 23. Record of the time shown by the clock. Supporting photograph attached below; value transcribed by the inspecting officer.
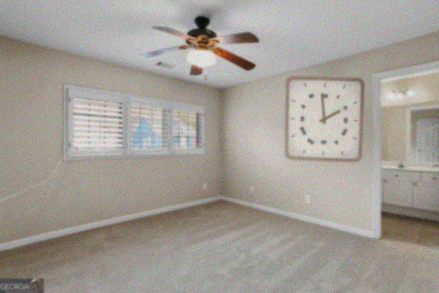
1:59
